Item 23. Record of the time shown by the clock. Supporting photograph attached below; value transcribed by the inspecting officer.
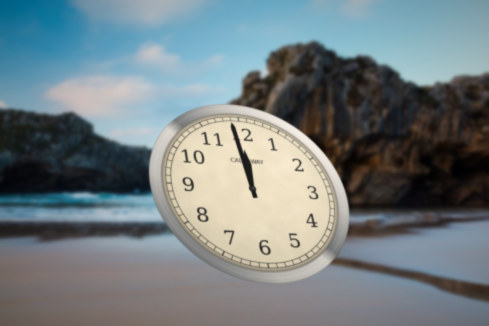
11:59
